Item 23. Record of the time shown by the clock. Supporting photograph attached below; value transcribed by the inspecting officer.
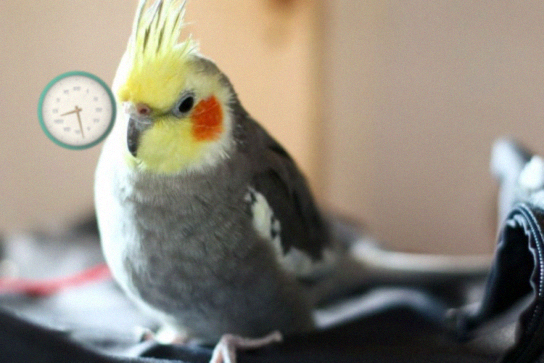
8:28
